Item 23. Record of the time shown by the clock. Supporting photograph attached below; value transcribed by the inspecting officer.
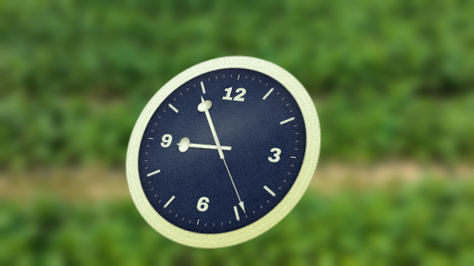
8:54:24
